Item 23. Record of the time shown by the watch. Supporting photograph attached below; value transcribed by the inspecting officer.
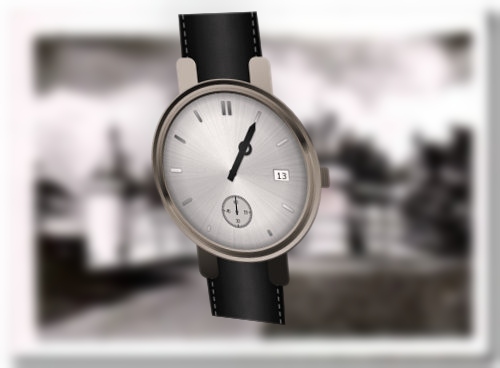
1:05
